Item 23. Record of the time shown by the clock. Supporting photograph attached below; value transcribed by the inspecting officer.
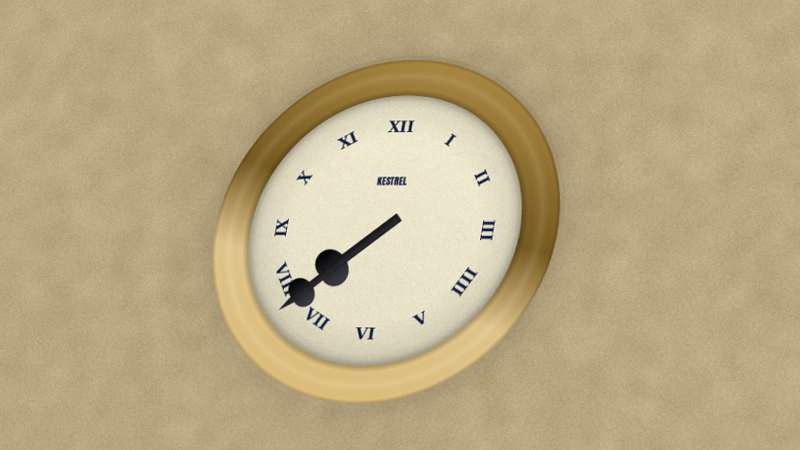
7:38
